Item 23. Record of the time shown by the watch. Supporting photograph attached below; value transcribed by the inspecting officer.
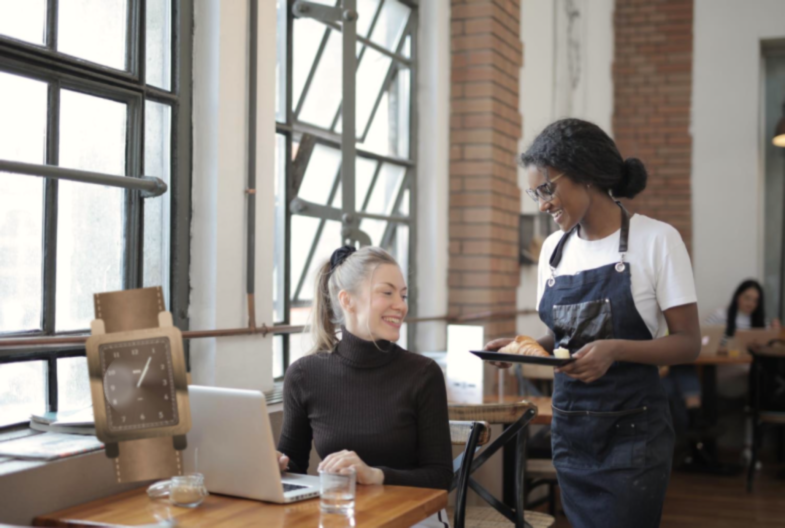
1:05
